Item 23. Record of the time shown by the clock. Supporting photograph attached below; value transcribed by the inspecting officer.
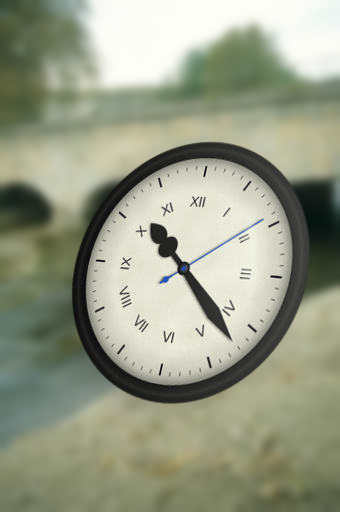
10:22:09
